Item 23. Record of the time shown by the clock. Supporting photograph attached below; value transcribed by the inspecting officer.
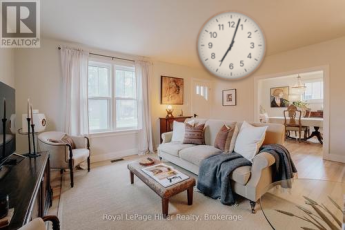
7:03
